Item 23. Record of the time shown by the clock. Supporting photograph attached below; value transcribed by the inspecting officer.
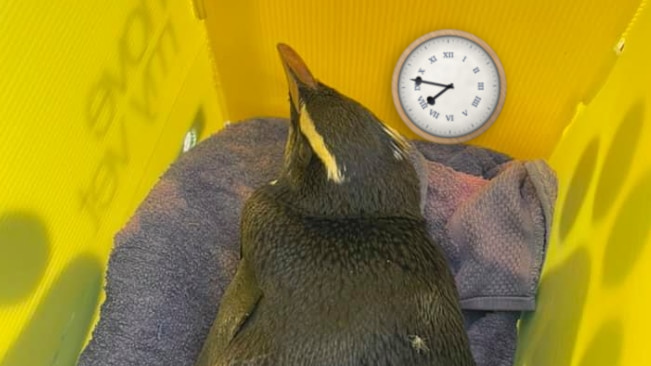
7:47
